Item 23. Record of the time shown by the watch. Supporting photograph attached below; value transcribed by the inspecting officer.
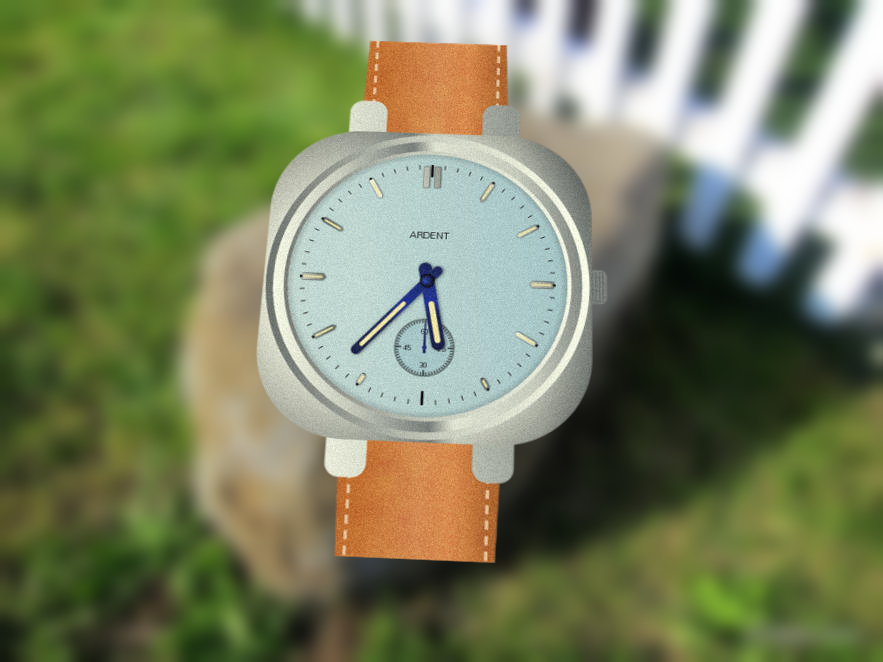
5:37
